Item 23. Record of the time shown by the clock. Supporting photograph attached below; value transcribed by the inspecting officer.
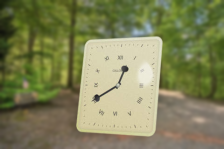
12:40
